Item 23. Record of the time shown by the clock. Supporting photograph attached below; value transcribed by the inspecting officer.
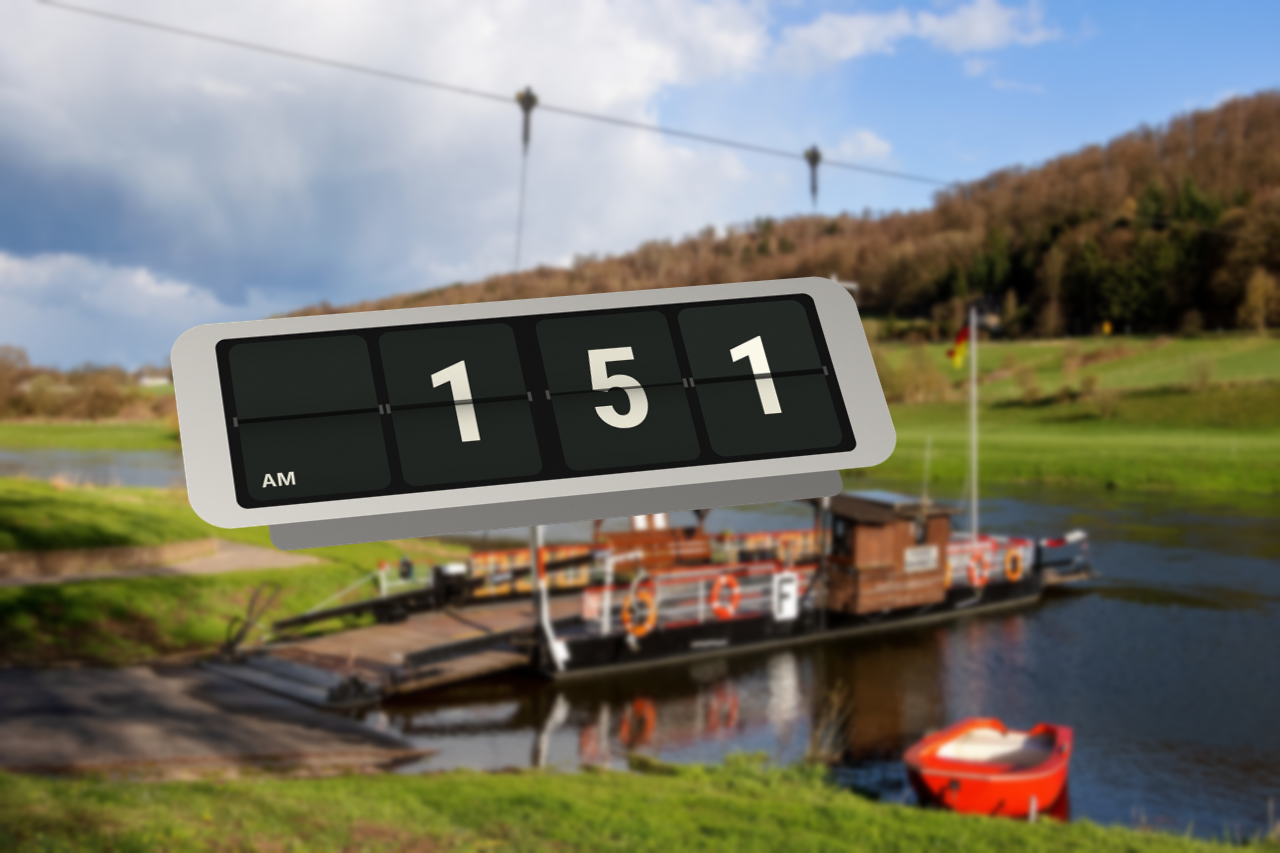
1:51
